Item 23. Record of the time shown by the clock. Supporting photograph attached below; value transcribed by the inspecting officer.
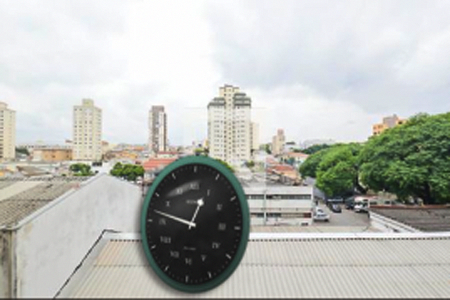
12:47
